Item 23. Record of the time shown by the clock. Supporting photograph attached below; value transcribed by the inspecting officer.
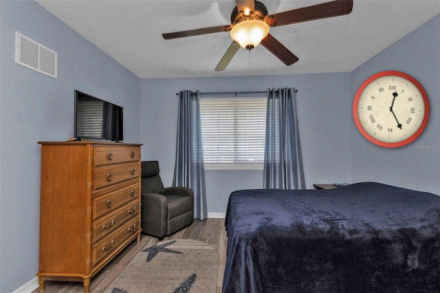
12:25
